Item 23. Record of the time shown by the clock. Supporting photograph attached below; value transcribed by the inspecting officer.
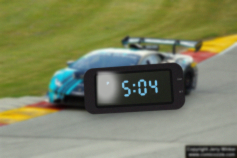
5:04
